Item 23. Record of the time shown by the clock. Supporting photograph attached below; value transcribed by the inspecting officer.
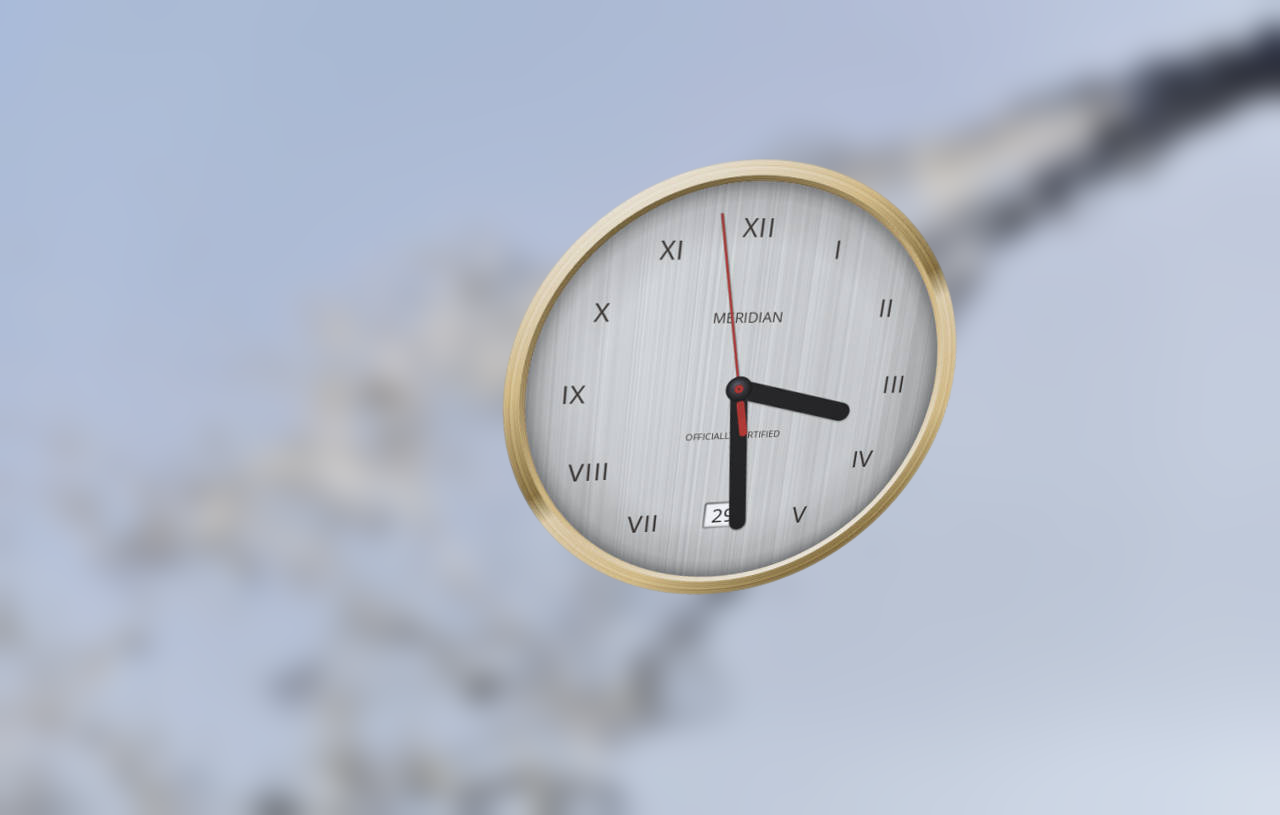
3:28:58
